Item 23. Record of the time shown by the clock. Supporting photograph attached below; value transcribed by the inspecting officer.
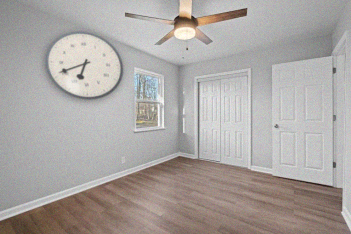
6:41
